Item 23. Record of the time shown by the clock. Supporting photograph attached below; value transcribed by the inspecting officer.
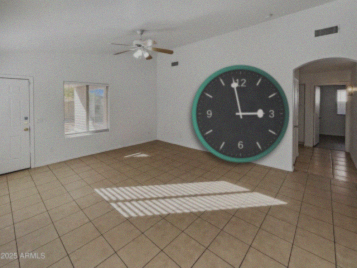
2:58
